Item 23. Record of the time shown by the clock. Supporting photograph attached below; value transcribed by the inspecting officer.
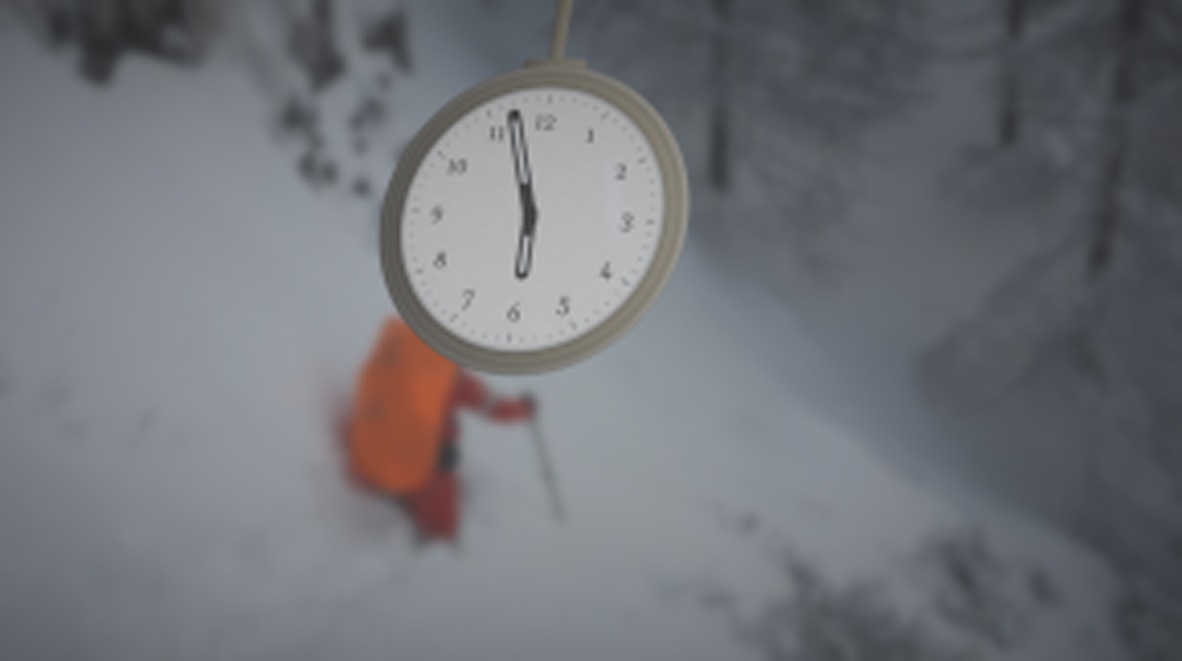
5:57
